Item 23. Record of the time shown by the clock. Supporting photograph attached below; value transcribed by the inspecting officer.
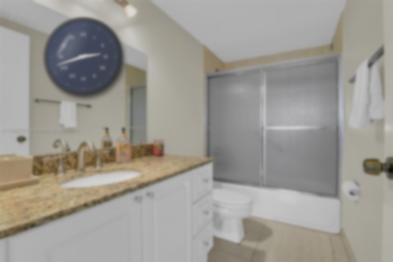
2:42
